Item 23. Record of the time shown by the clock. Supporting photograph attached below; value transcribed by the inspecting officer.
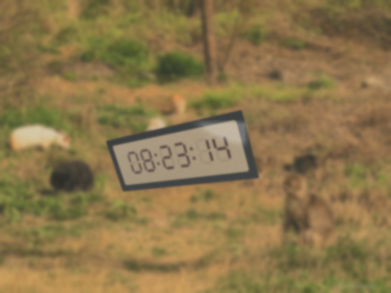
8:23:14
